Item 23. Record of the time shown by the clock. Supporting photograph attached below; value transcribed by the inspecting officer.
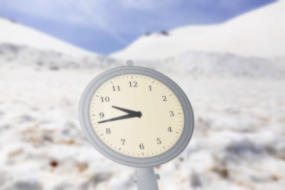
9:43
